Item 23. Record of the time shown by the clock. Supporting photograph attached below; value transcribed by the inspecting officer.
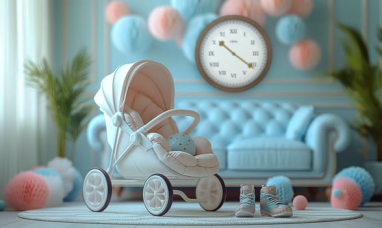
10:21
